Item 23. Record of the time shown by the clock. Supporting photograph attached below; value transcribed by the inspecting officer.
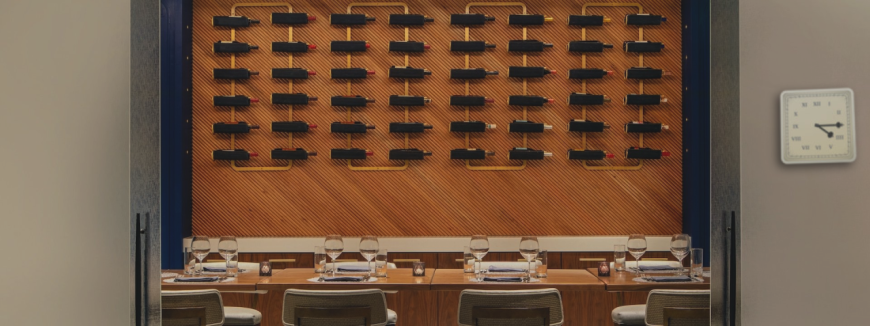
4:15
